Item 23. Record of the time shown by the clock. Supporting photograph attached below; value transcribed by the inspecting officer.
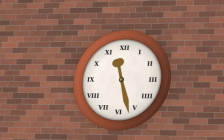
11:27
